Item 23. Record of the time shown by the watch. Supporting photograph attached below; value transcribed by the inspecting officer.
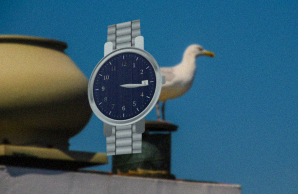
3:16
